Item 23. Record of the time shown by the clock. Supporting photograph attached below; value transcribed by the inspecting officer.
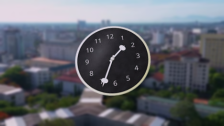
1:34
